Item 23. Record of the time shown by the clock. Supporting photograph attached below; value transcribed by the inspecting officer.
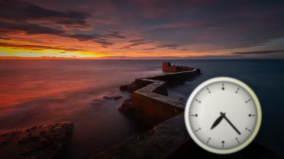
7:23
